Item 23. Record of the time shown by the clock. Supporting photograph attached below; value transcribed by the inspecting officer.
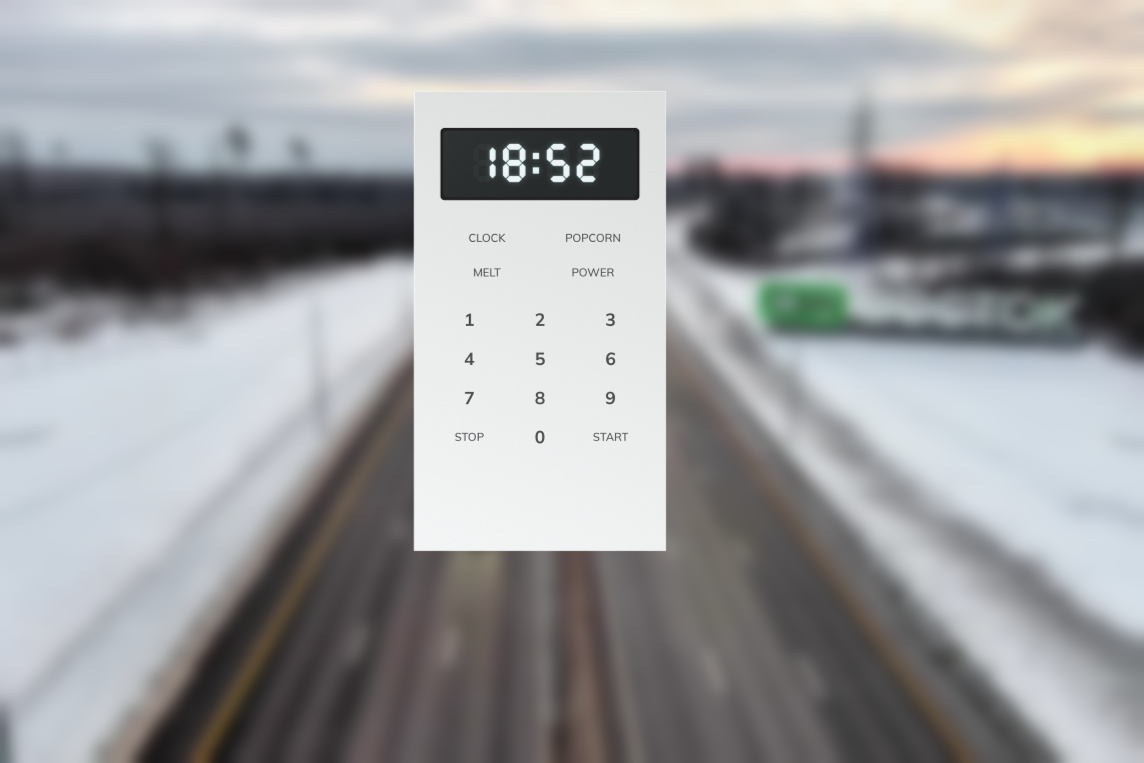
18:52
